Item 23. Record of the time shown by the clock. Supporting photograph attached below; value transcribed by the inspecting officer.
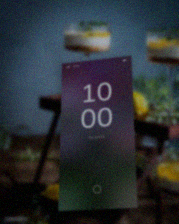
10:00
